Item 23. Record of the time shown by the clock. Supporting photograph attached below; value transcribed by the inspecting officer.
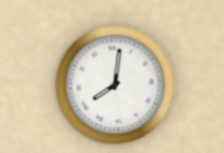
8:02
